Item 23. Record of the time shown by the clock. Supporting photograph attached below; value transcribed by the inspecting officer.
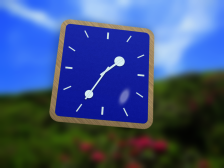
1:35
